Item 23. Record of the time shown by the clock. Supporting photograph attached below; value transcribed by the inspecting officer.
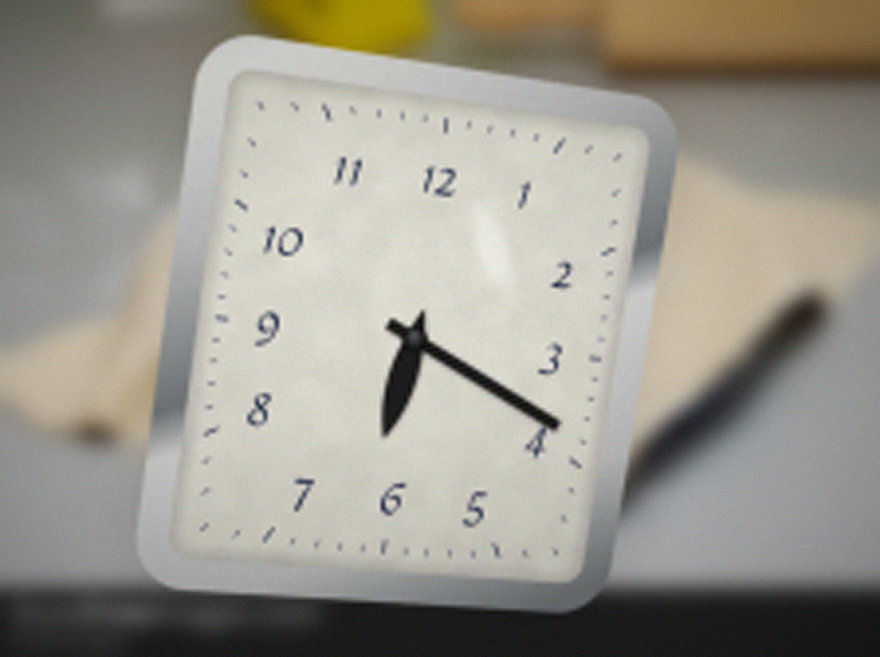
6:19
